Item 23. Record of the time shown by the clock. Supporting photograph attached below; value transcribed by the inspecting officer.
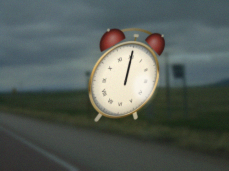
12:00
